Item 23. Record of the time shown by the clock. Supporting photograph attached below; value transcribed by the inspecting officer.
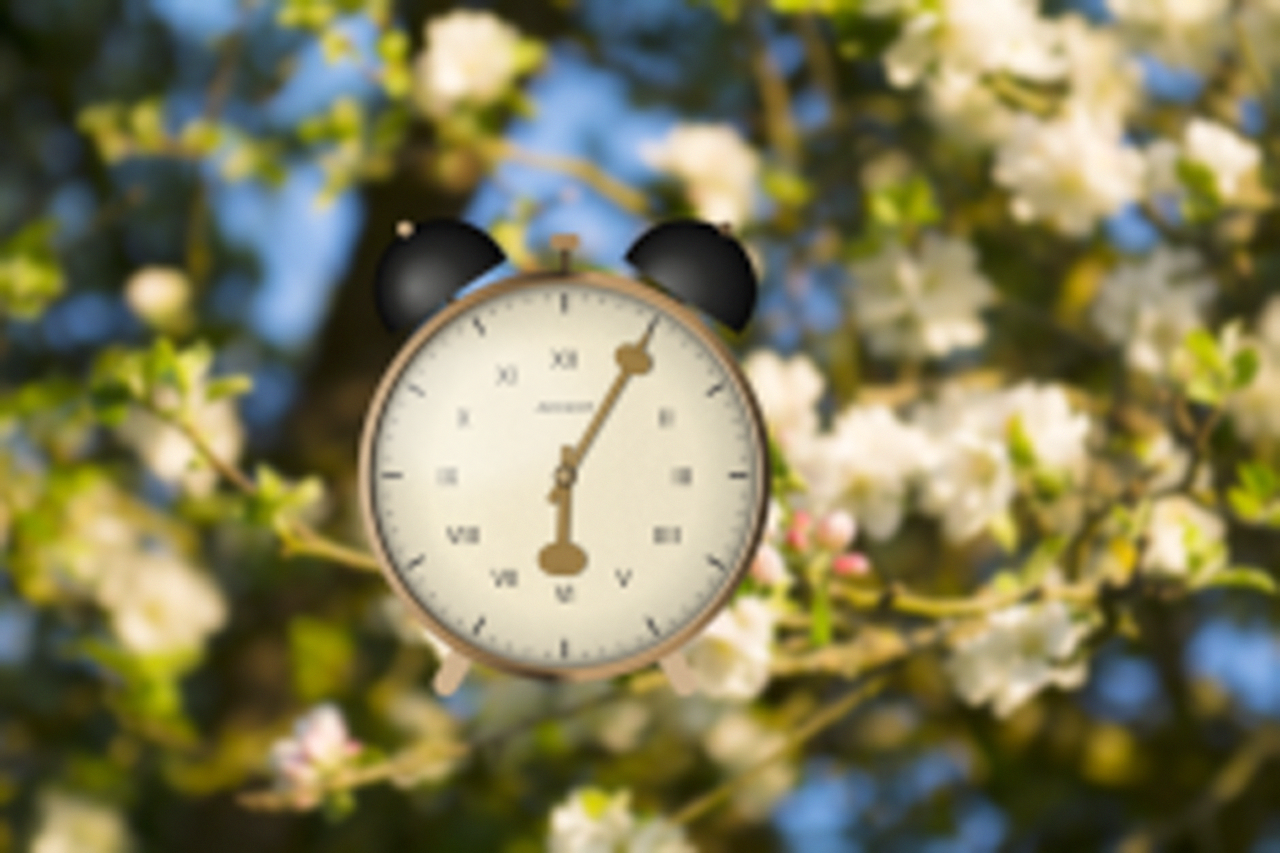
6:05
